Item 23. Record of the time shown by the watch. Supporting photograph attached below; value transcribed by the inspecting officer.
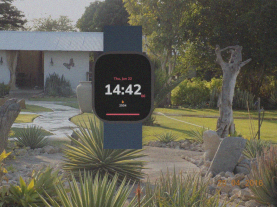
14:42
